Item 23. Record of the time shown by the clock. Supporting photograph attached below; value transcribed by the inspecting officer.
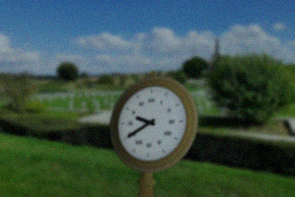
9:40
